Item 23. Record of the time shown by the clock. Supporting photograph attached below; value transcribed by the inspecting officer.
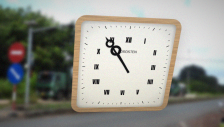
10:54
